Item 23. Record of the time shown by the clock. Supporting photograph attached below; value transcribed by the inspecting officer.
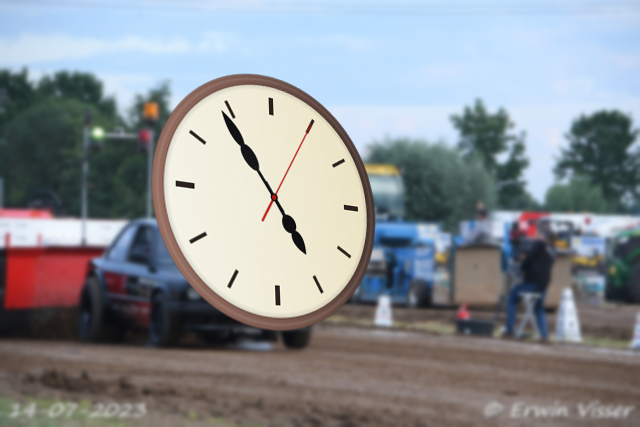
4:54:05
